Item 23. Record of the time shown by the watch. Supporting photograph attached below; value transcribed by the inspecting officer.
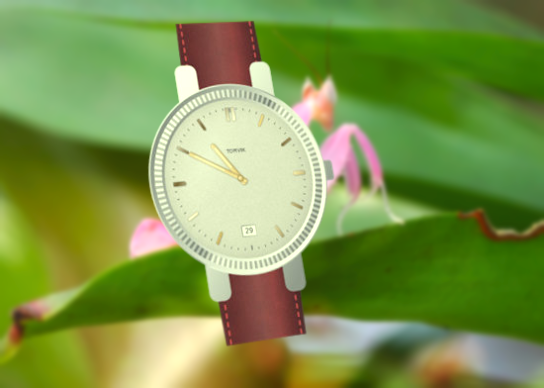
10:50
